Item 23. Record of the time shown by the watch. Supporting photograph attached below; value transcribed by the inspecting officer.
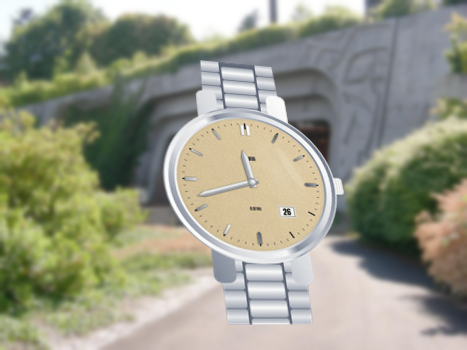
11:42
